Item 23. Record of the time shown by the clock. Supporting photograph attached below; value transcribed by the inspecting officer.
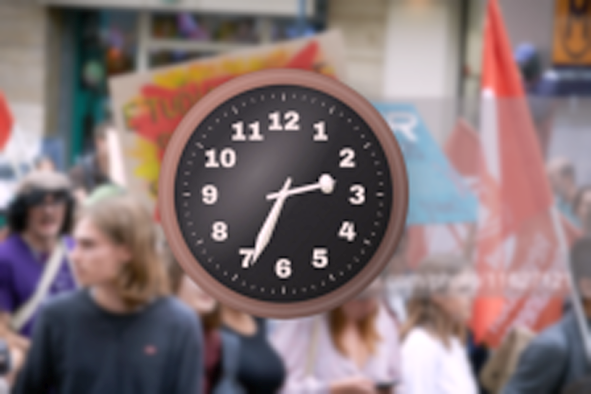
2:34
